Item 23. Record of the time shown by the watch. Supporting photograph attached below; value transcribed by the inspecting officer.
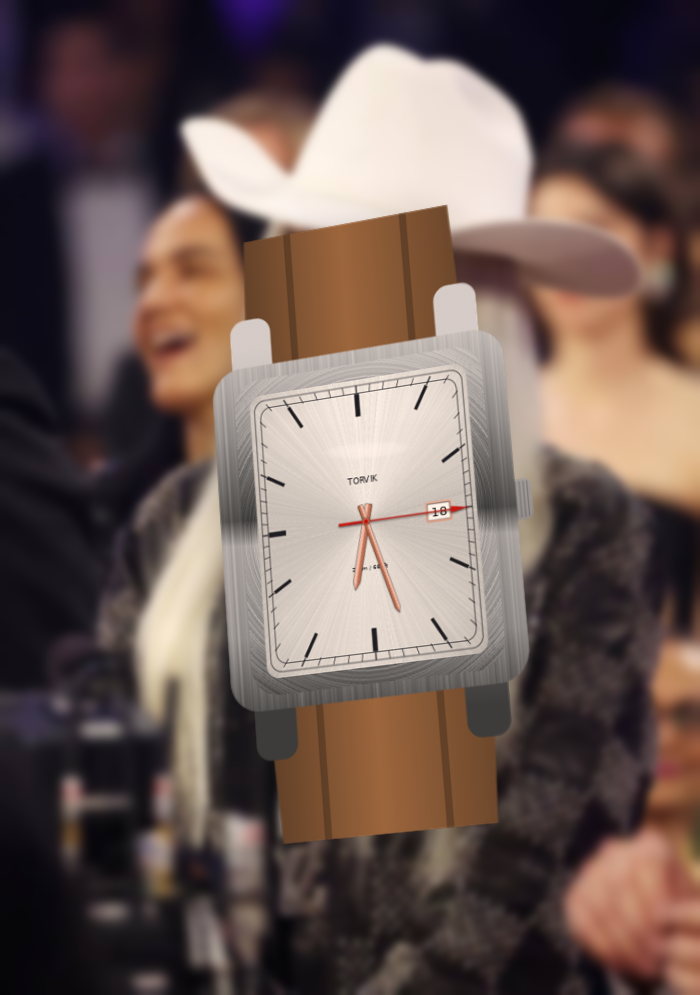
6:27:15
